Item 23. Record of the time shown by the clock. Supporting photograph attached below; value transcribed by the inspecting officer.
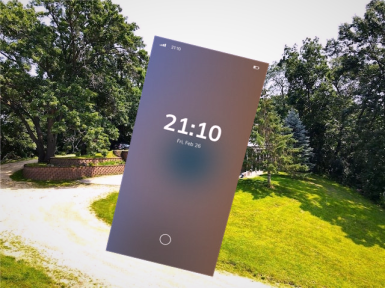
21:10
